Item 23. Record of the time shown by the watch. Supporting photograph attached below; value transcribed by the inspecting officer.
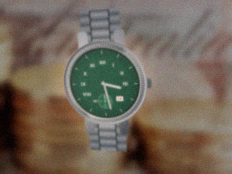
3:28
